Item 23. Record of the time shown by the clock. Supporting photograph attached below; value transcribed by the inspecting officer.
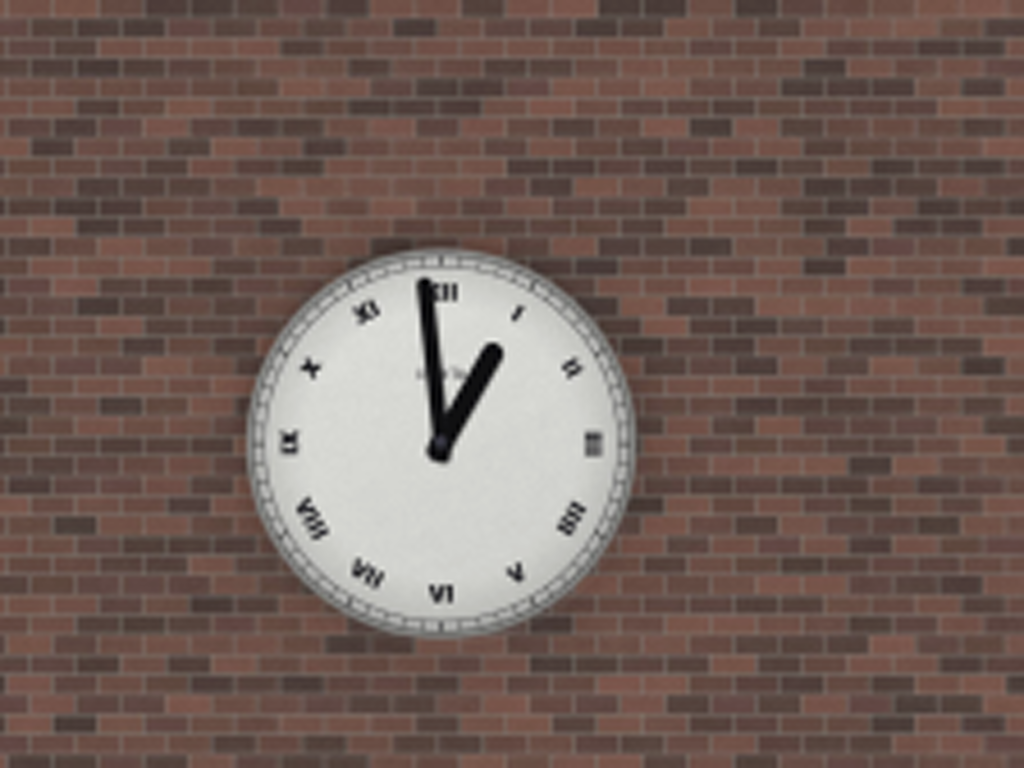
12:59
